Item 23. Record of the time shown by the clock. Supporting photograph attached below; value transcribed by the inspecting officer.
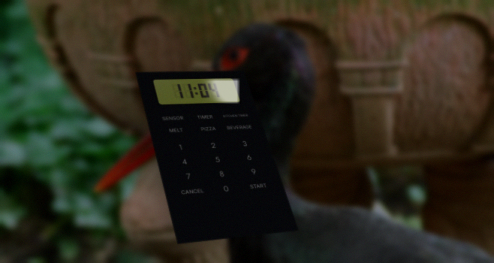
11:04
